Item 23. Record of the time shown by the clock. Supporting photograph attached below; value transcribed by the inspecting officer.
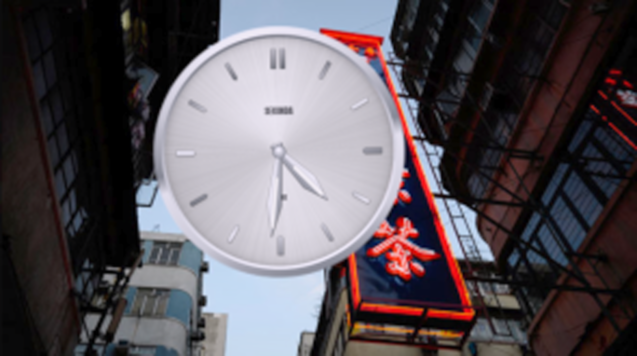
4:31
